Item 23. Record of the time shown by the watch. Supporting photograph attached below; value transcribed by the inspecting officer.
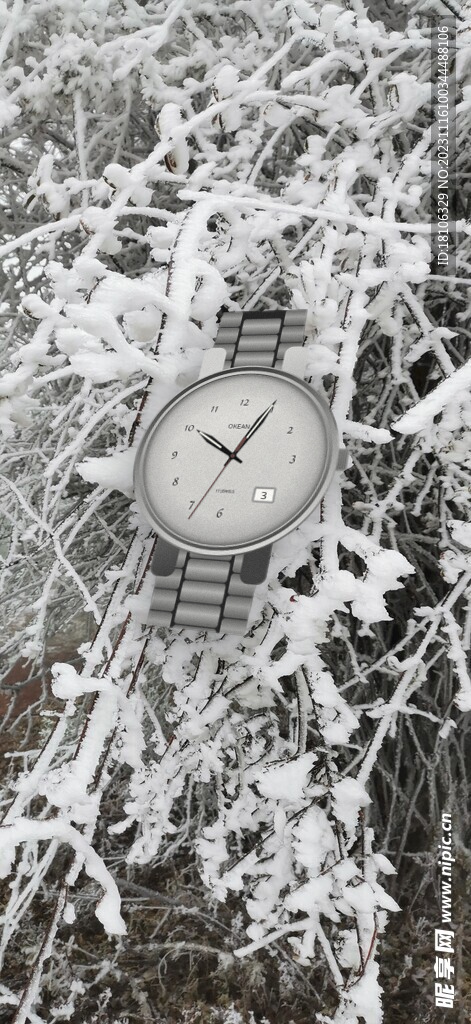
10:04:34
